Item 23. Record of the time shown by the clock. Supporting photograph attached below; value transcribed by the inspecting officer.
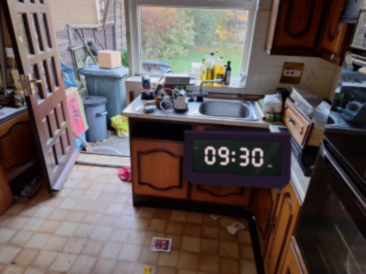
9:30
